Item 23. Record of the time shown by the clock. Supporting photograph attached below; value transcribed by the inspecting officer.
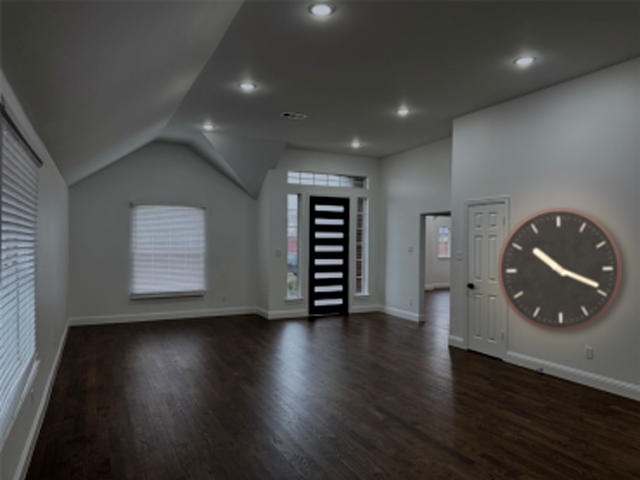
10:19
